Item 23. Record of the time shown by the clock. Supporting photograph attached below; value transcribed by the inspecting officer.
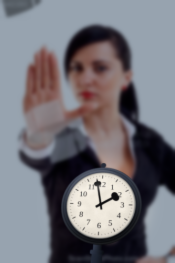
1:58
